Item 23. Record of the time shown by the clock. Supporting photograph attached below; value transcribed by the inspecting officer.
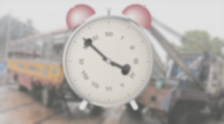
3:52
